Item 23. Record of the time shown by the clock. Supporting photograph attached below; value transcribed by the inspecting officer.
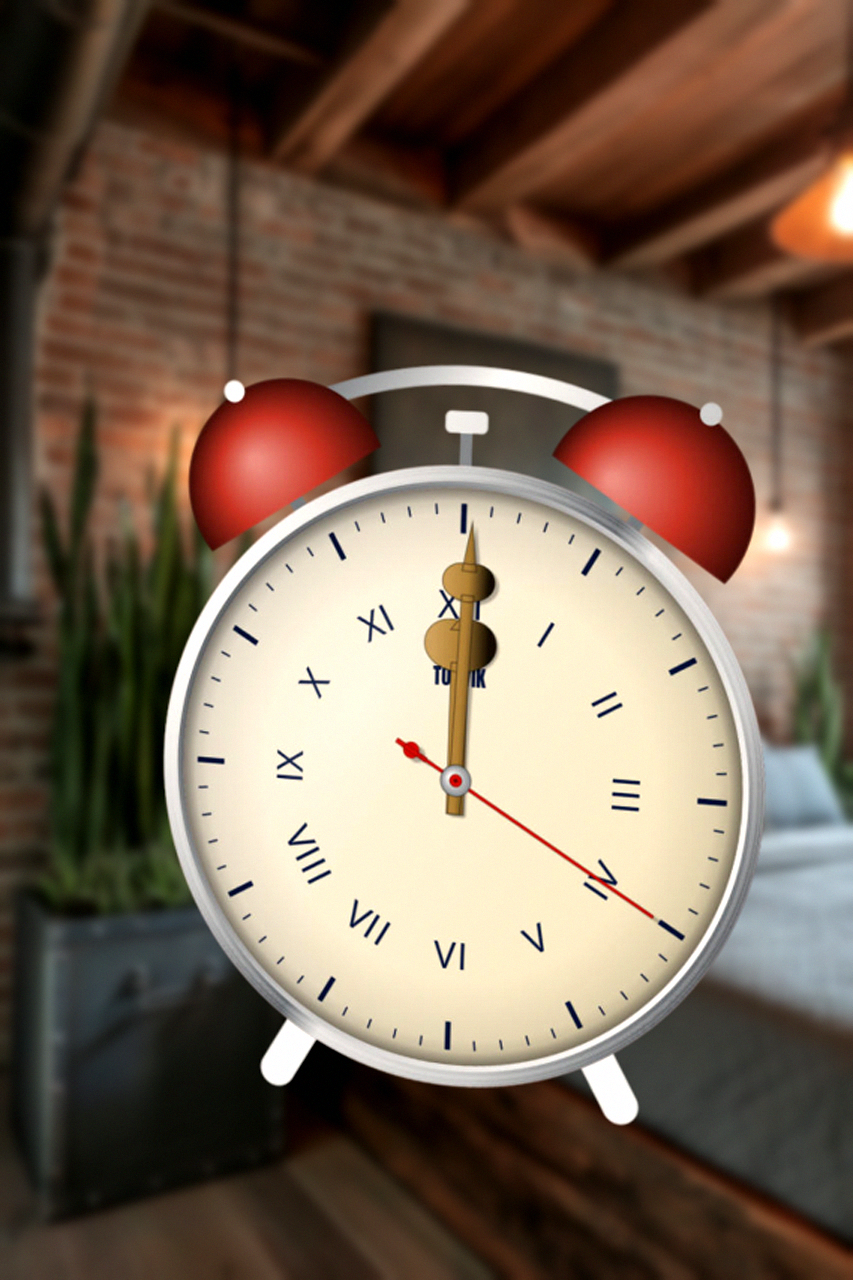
12:00:20
